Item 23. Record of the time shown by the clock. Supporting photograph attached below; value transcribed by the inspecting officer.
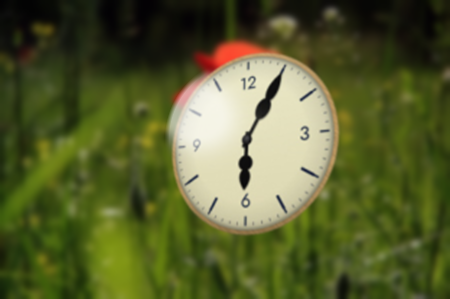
6:05
